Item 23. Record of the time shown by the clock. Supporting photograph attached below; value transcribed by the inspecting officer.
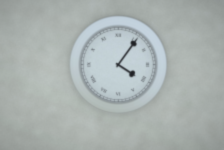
4:06
